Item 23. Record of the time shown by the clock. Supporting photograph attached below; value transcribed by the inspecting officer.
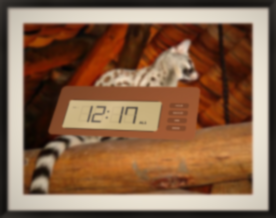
12:17
